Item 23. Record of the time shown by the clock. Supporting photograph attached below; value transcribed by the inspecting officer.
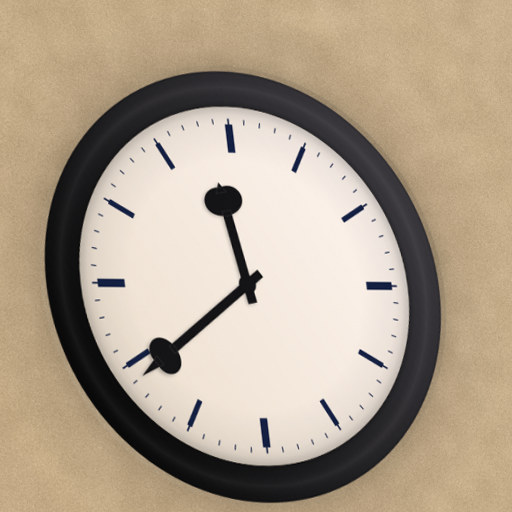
11:39
